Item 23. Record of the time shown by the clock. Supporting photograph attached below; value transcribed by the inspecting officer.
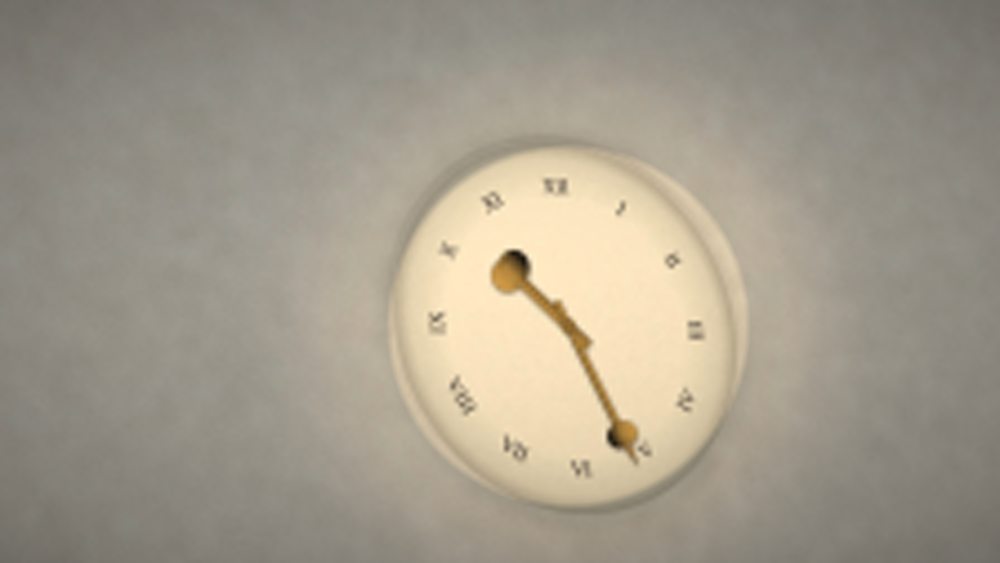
10:26
